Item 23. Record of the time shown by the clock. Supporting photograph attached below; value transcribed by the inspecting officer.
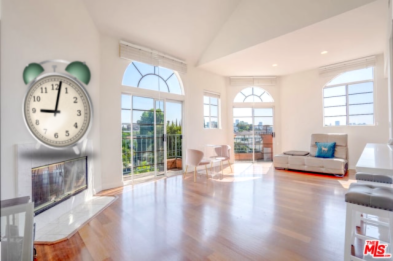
9:02
